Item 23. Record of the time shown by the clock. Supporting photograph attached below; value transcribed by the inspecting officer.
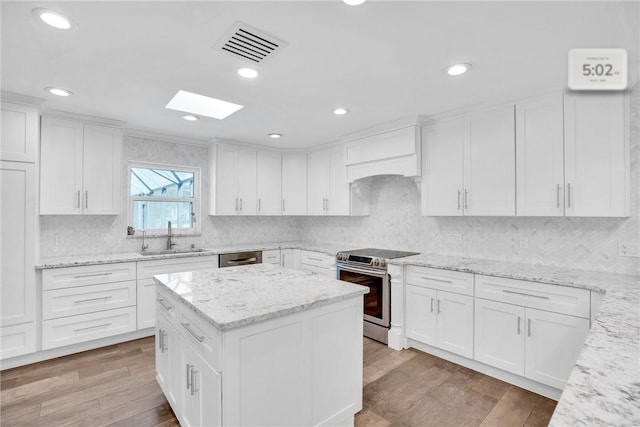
5:02
